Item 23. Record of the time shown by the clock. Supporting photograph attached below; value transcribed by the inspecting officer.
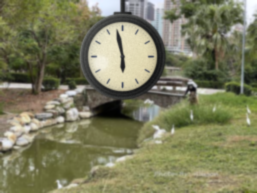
5:58
